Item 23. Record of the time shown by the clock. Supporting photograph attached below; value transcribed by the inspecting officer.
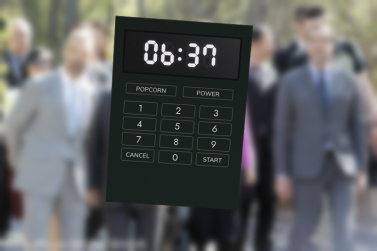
6:37
